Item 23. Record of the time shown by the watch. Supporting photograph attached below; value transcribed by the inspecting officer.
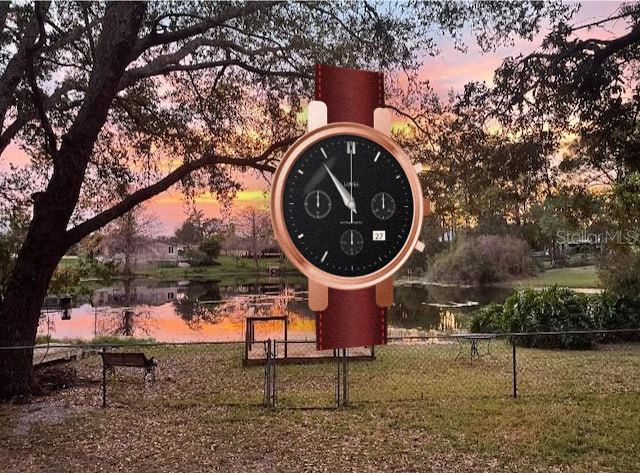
10:54
